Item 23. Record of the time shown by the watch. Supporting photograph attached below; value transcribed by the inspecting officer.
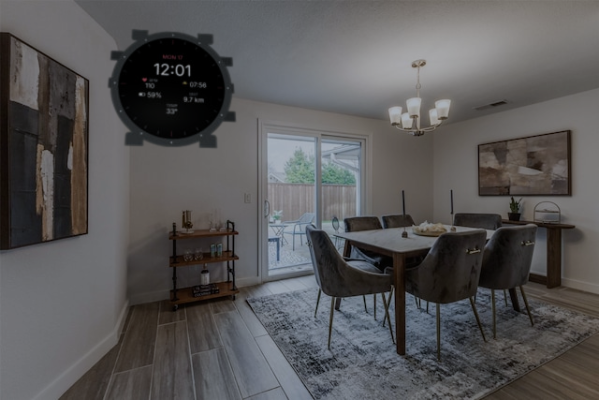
12:01
